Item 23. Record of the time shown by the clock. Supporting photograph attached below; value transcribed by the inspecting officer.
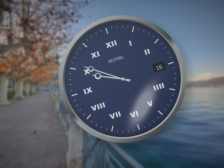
9:51
